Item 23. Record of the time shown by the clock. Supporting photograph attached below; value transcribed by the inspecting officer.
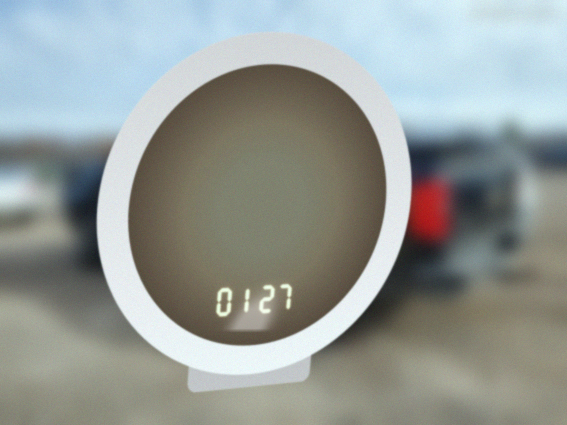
1:27
